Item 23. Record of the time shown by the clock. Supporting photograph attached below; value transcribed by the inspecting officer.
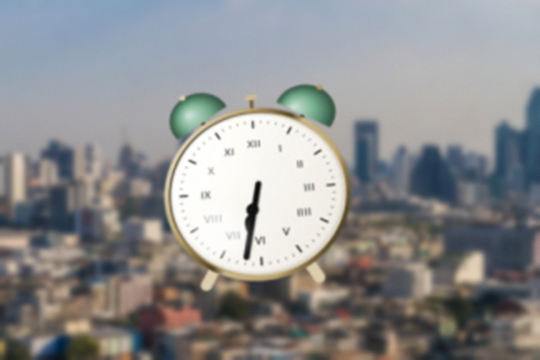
6:32
